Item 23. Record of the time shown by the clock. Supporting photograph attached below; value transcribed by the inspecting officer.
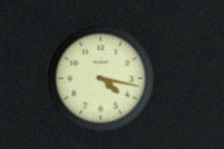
4:17
